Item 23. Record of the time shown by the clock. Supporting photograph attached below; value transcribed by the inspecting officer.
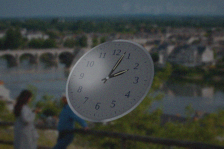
2:03
